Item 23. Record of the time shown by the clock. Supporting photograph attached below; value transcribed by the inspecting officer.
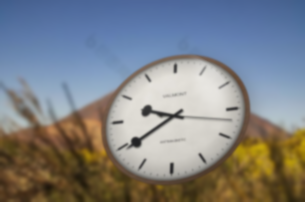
9:39:17
